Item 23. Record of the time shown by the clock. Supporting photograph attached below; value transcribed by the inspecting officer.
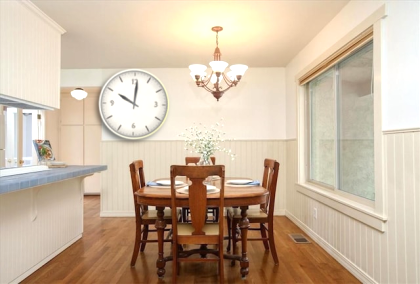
10:01
